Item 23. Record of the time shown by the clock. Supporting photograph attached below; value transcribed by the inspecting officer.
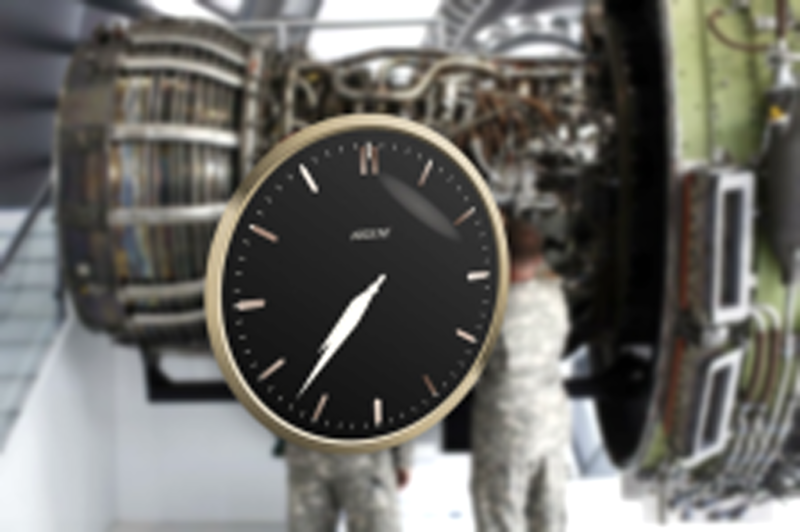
7:37
